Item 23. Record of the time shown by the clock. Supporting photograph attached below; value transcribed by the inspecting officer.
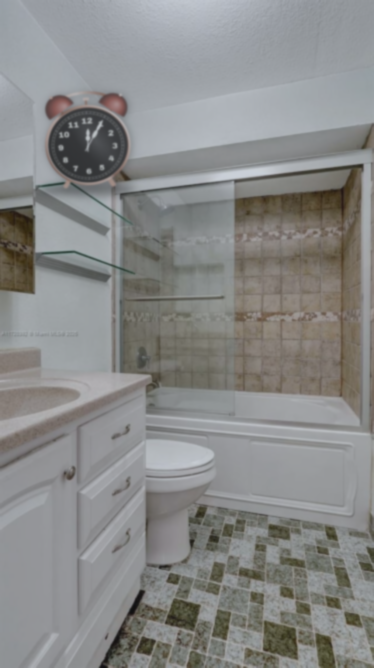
12:05
